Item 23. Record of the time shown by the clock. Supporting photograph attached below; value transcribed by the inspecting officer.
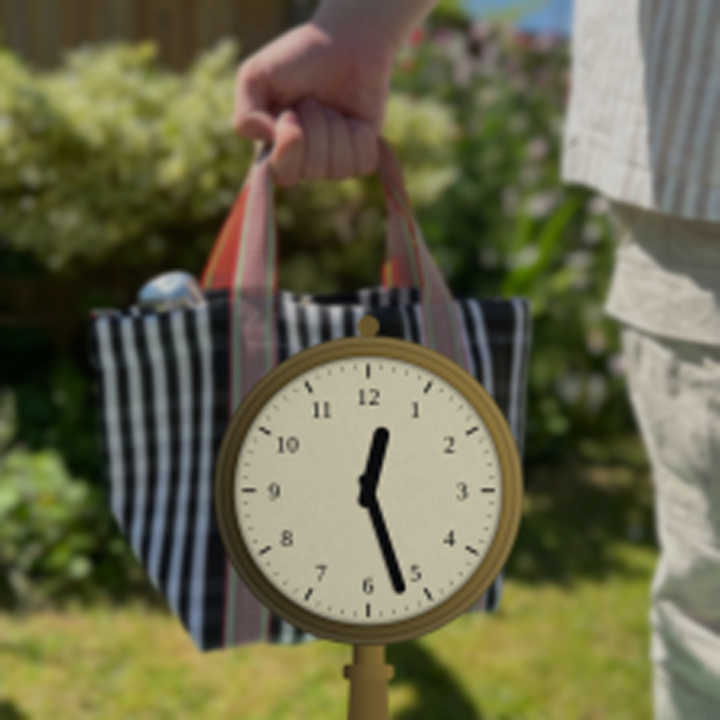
12:27
